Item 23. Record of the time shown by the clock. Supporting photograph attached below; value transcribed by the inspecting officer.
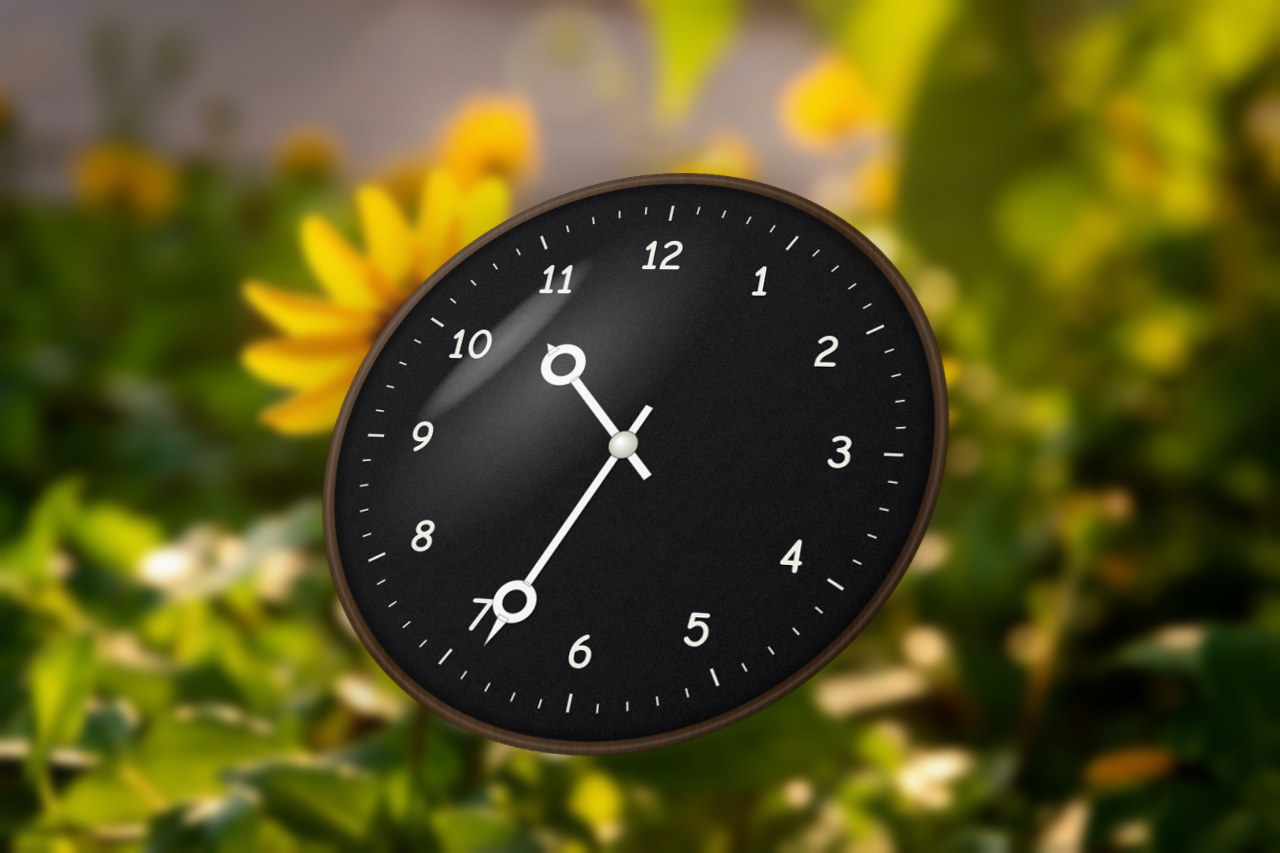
10:34
